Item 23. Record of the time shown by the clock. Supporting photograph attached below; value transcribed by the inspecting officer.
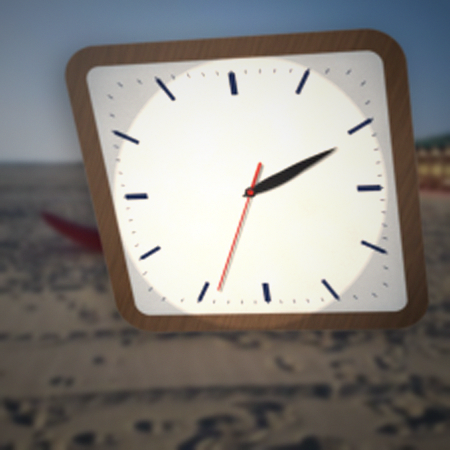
2:10:34
